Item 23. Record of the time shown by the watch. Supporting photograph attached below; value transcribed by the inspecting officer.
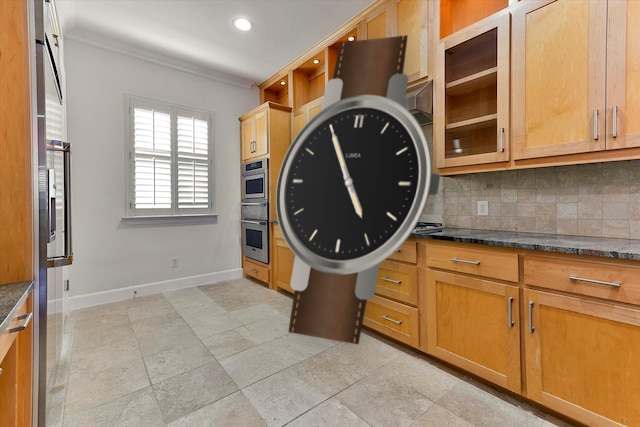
4:55
